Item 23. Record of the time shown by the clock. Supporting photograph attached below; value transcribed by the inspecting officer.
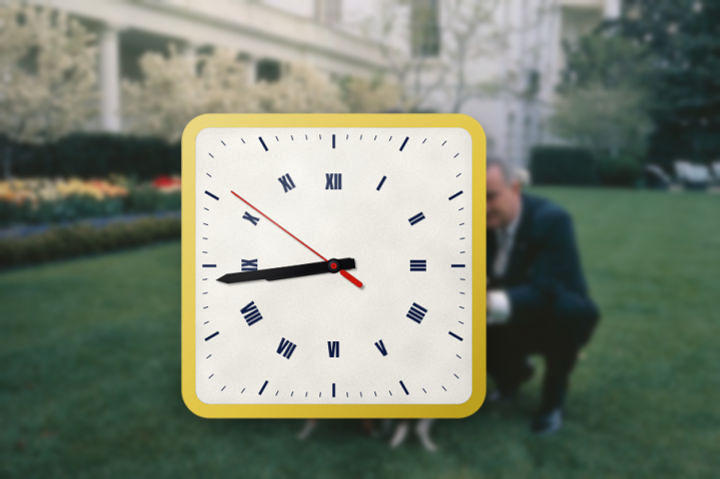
8:43:51
